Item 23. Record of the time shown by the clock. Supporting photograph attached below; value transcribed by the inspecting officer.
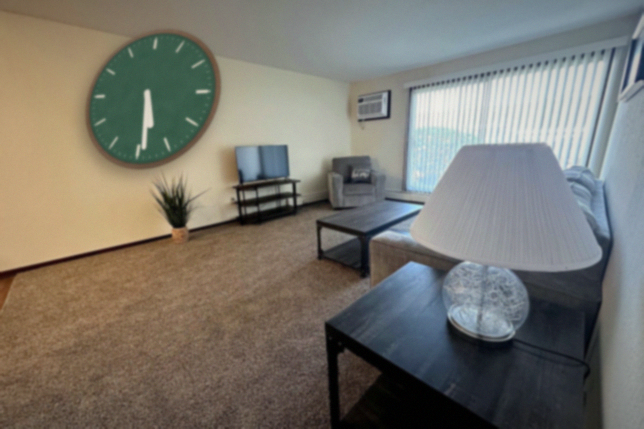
5:29
